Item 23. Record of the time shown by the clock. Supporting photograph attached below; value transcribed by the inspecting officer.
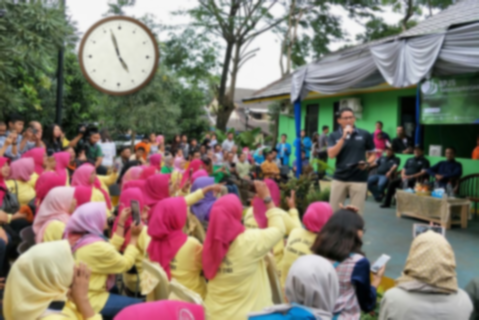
4:57
